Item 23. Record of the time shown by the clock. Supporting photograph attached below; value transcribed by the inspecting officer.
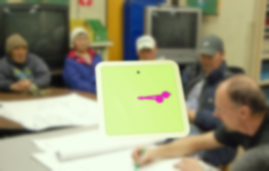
3:14
